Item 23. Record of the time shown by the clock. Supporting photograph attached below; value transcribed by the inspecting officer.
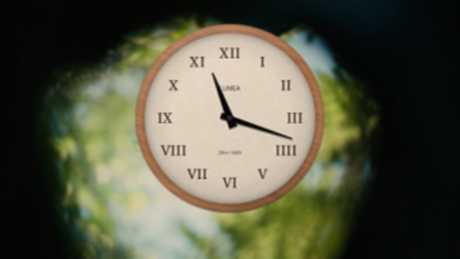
11:18
